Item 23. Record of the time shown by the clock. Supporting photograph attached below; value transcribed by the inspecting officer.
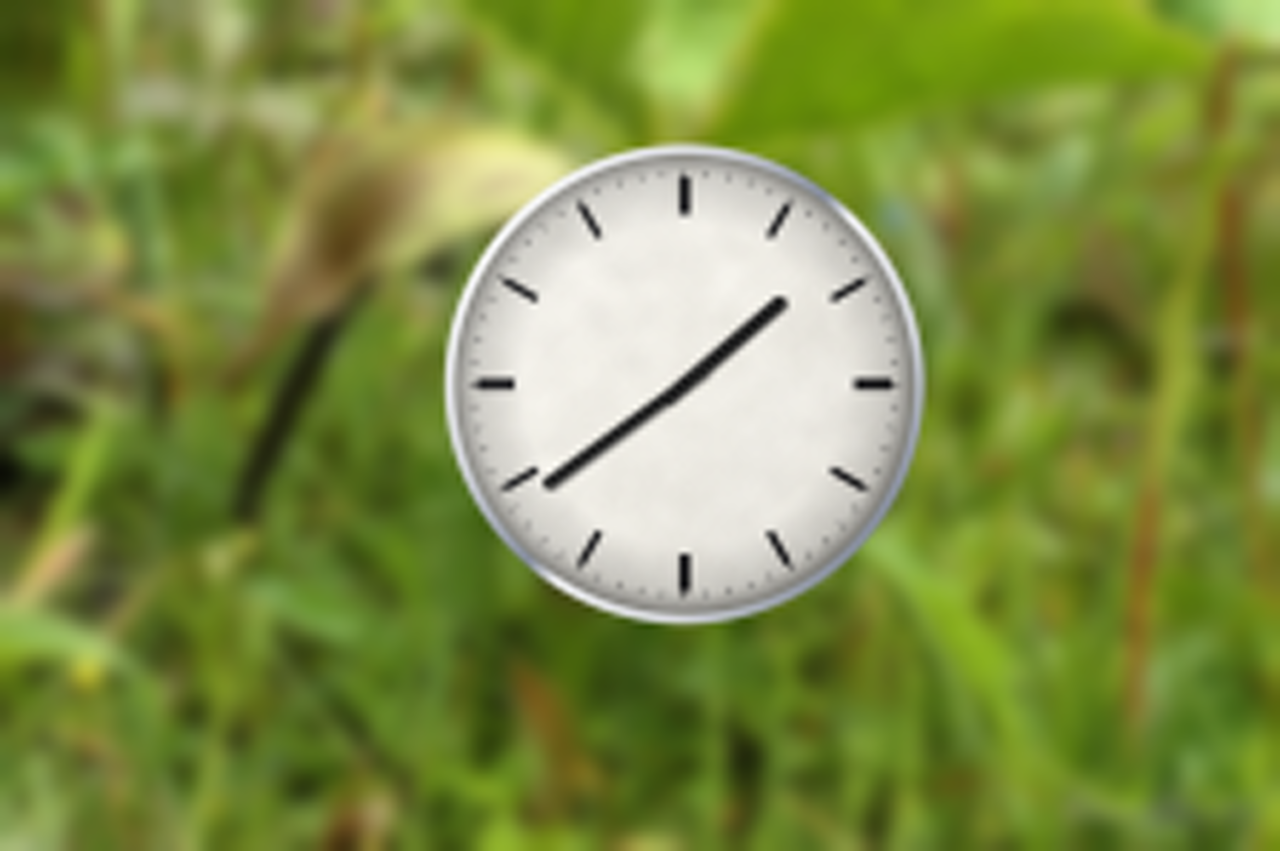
1:39
